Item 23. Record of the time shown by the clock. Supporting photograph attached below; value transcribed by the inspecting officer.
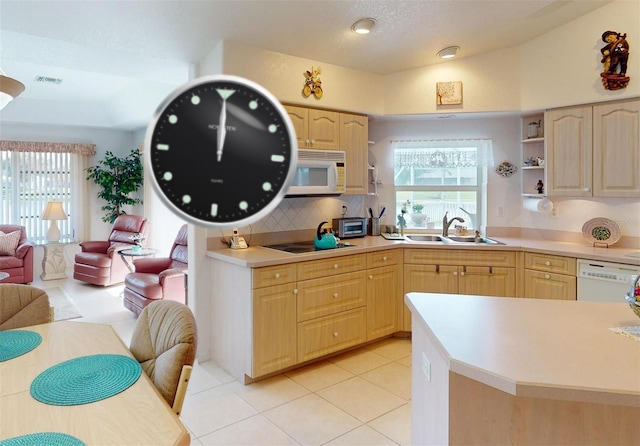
12:00
